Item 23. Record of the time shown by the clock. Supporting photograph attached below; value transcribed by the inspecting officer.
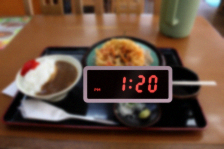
1:20
